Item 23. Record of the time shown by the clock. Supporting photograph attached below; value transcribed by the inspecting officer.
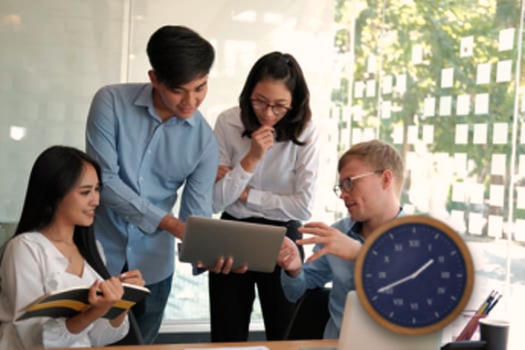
1:41
